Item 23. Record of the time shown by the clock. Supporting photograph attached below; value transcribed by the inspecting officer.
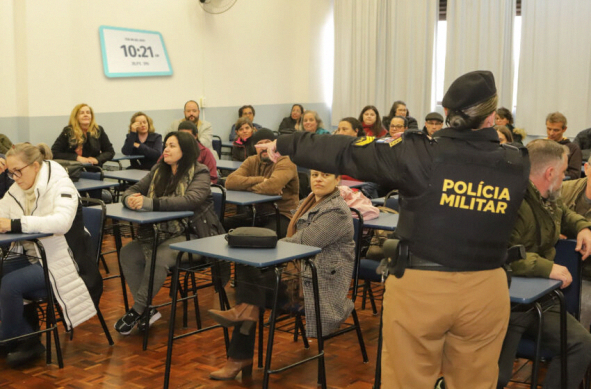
10:21
